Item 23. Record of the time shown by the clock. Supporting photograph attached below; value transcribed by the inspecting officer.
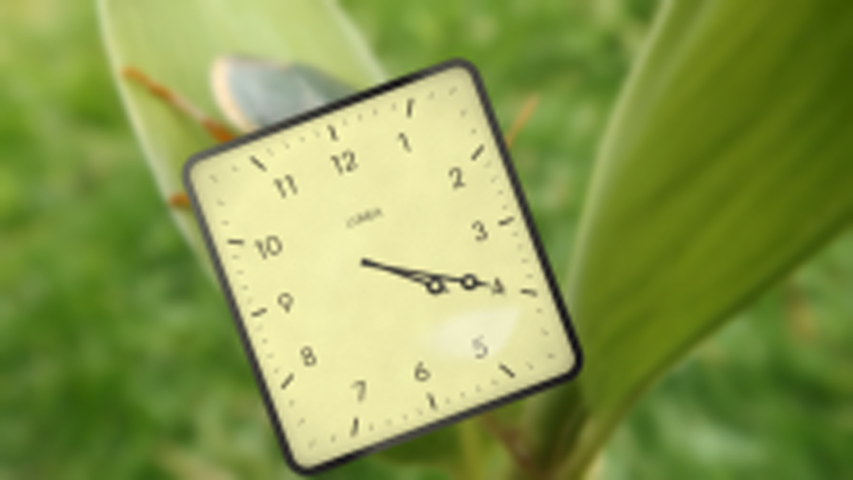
4:20
